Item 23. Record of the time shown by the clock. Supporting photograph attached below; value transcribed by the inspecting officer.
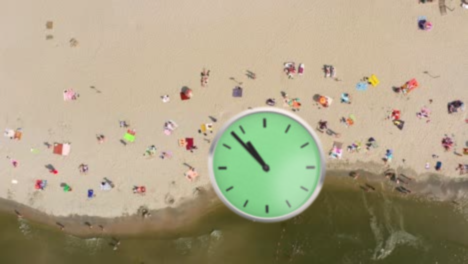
10:53
